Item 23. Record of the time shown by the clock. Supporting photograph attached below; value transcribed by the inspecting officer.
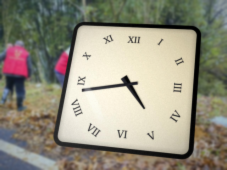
4:43
